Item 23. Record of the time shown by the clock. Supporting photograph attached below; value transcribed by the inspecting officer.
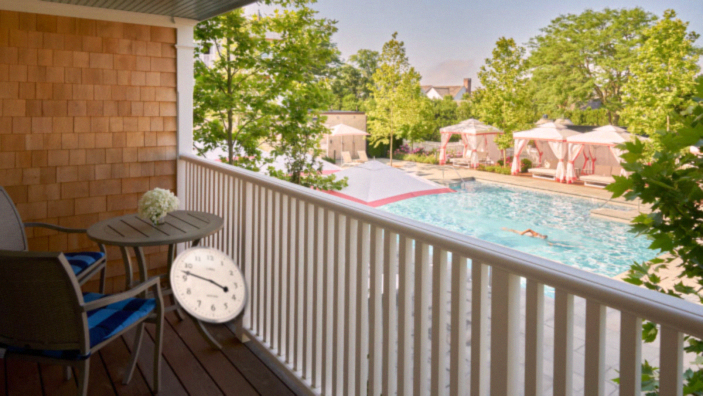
3:47
